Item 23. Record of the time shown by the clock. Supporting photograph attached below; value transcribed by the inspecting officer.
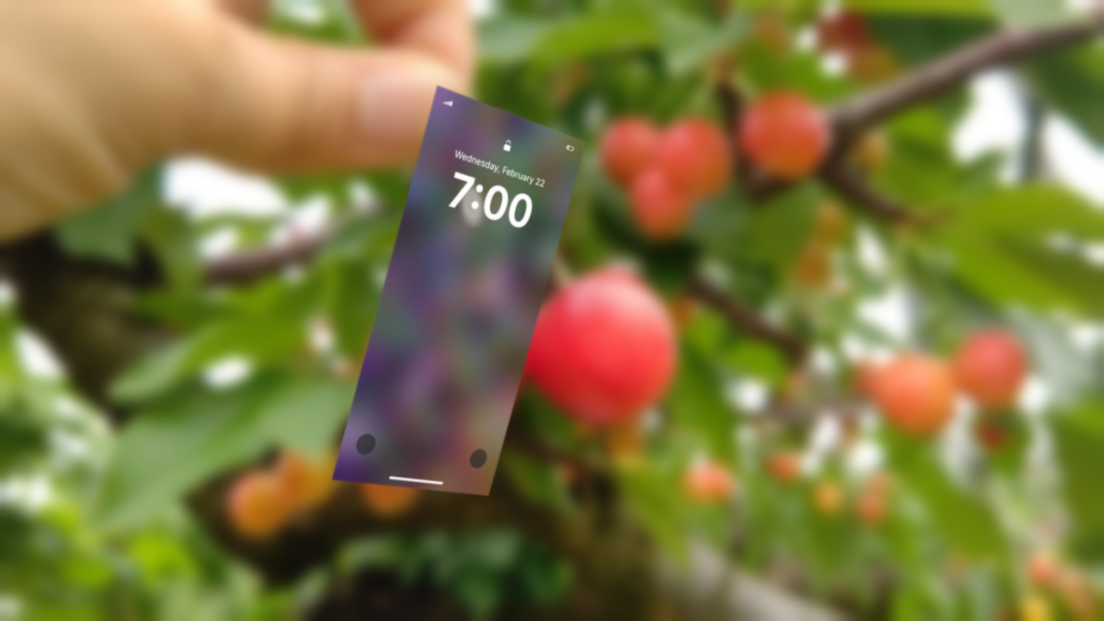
7:00
